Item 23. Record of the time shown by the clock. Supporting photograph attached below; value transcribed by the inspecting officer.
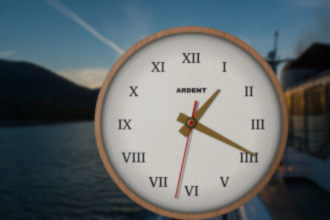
1:19:32
